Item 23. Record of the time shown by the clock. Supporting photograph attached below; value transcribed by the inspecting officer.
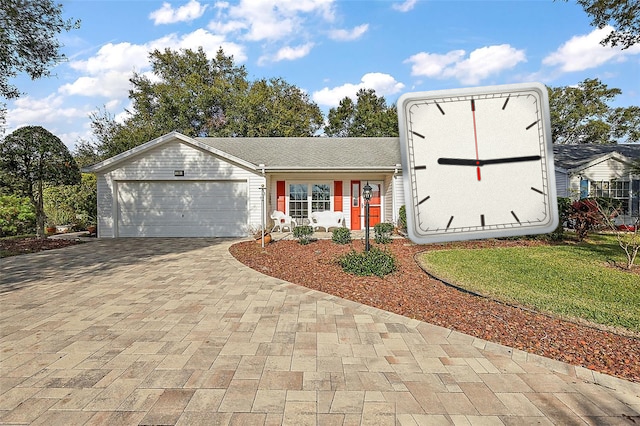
9:15:00
